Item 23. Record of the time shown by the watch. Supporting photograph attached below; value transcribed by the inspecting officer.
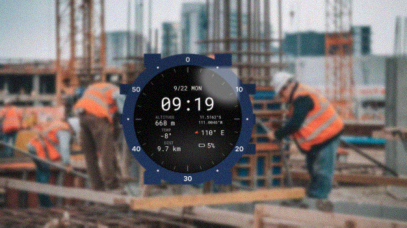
9:19
